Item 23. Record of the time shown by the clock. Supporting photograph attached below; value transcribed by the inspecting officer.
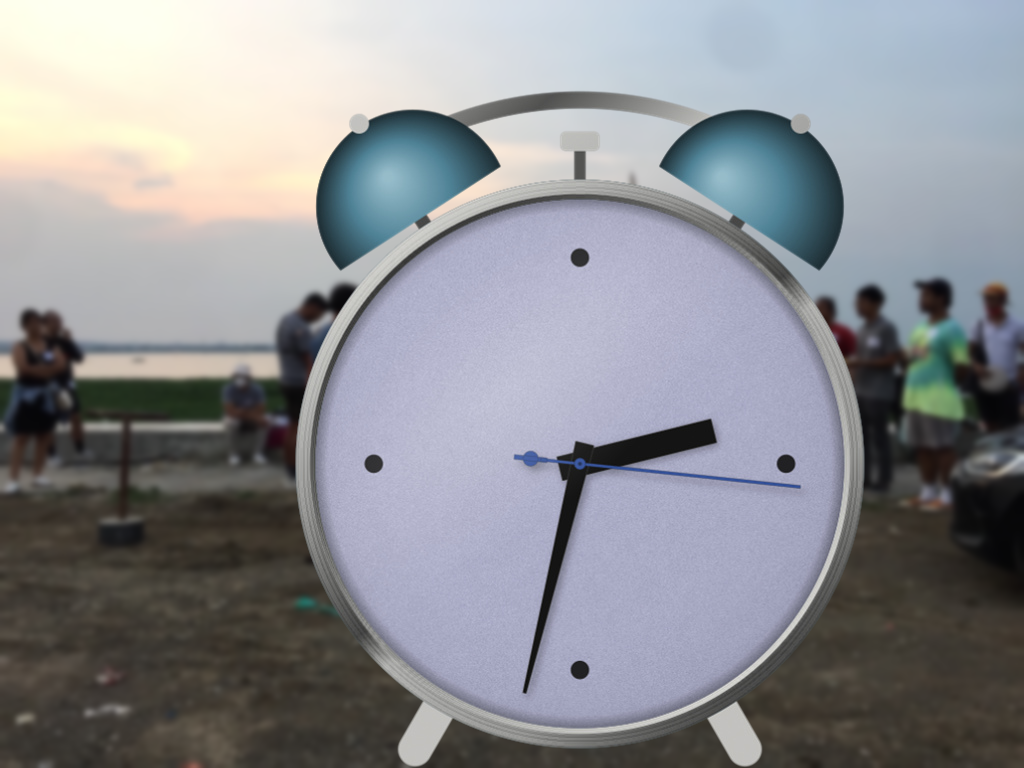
2:32:16
